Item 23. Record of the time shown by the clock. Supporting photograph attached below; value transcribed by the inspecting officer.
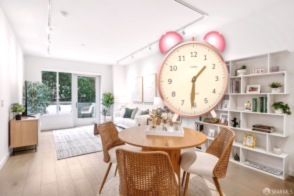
1:31
